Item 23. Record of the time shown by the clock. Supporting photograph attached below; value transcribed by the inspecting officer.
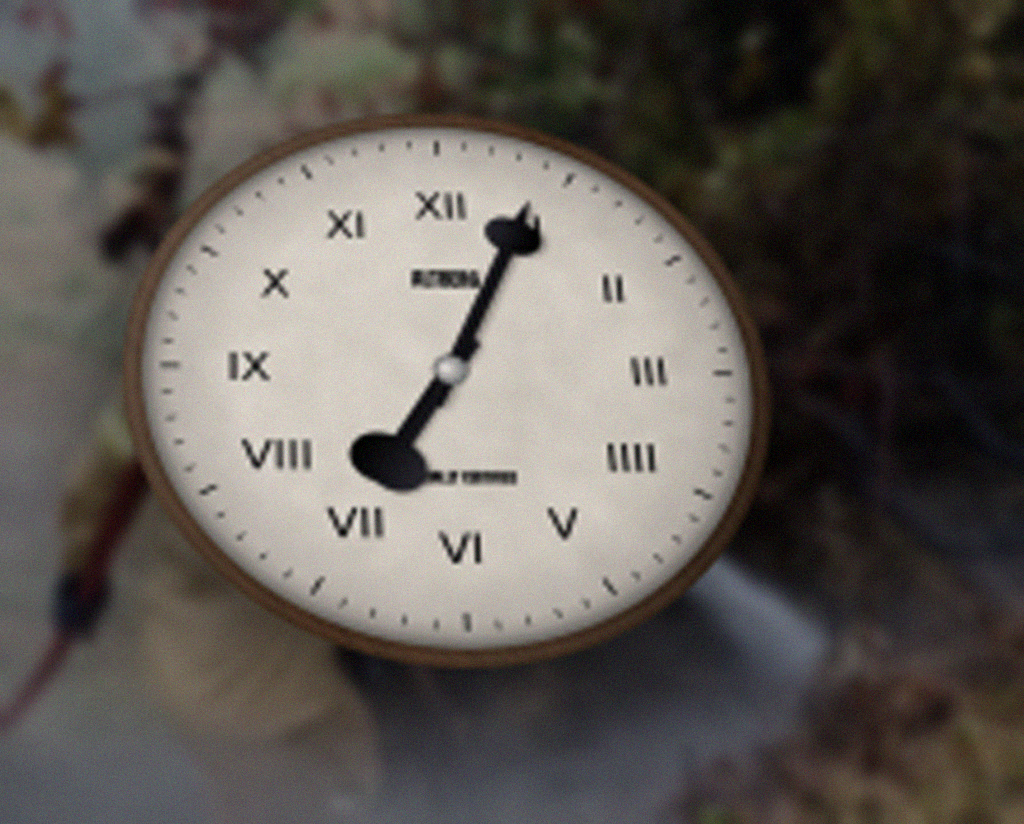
7:04
